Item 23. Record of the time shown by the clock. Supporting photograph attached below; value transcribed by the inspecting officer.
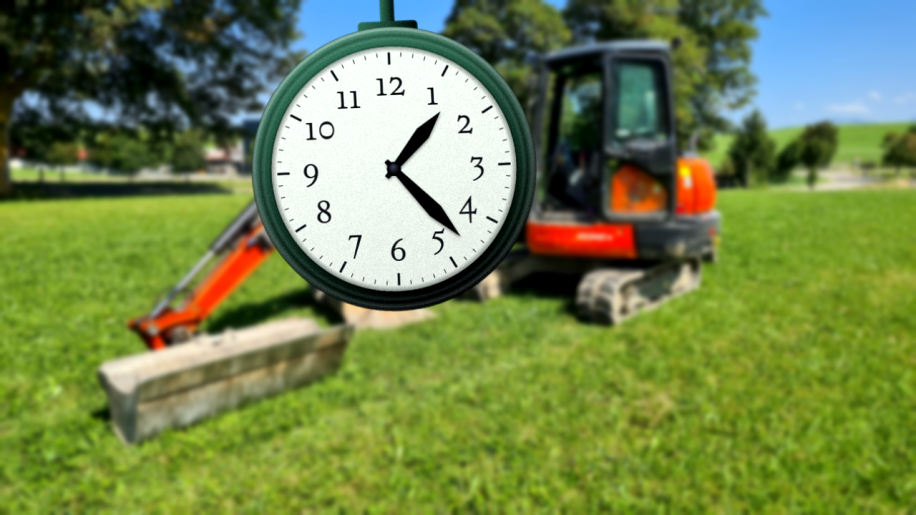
1:23
